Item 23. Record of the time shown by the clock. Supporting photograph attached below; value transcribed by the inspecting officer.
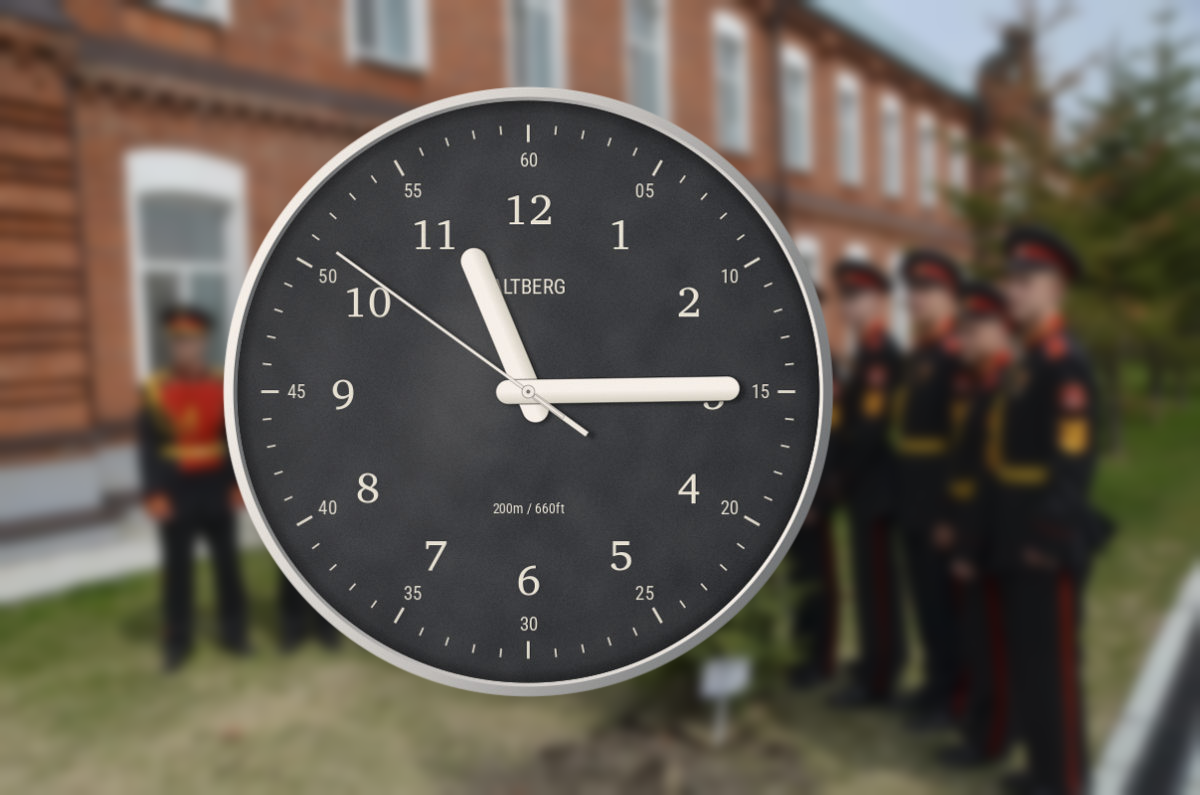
11:14:51
